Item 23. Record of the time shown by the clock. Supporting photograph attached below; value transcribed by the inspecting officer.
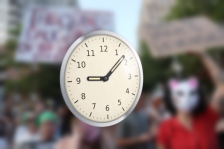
9:08
